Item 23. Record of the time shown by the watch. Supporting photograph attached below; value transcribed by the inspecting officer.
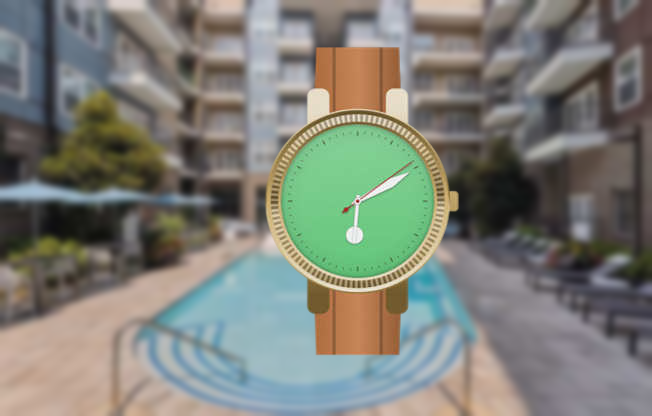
6:10:09
